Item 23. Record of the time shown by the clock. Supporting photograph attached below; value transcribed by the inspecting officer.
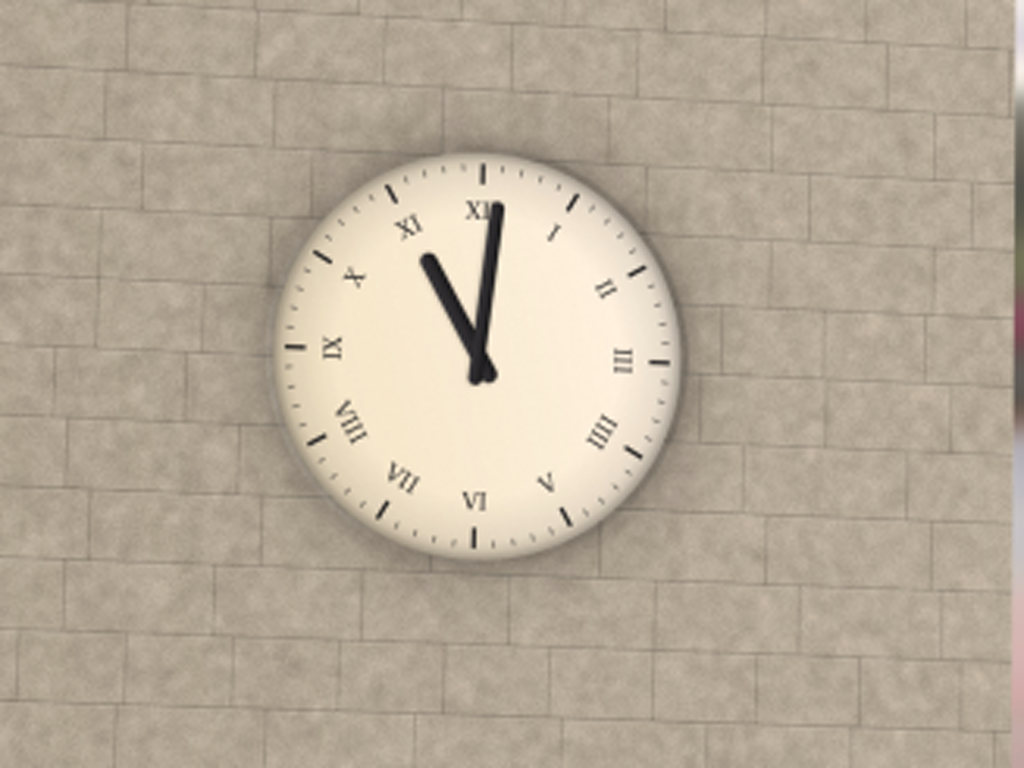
11:01
